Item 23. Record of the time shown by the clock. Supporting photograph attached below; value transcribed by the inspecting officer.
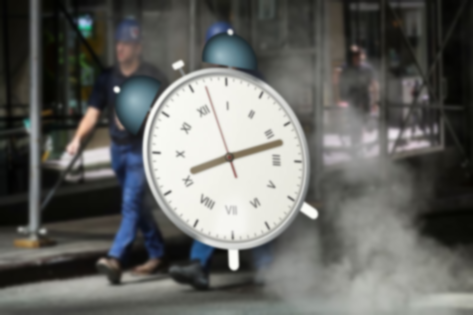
9:17:02
